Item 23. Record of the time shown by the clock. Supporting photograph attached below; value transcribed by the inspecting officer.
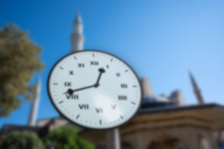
12:42
